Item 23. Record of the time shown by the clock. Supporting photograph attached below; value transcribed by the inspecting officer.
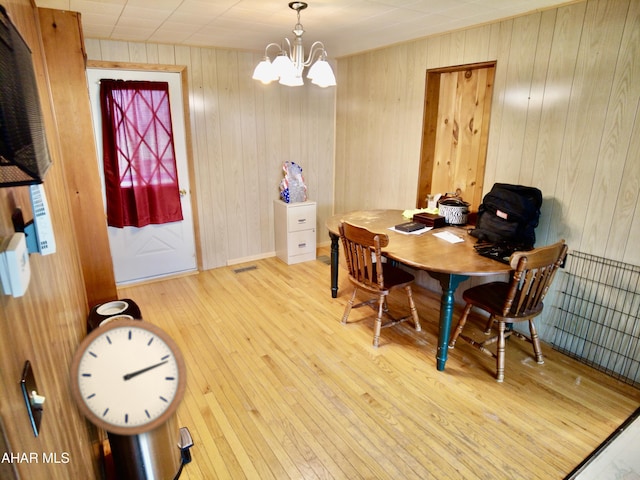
2:11
